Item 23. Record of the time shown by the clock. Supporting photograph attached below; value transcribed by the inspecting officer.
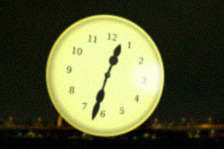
12:32
